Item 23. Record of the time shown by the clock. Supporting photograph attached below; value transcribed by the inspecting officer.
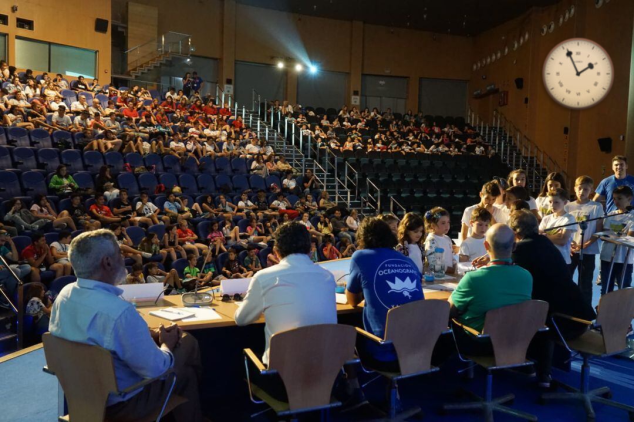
1:56
